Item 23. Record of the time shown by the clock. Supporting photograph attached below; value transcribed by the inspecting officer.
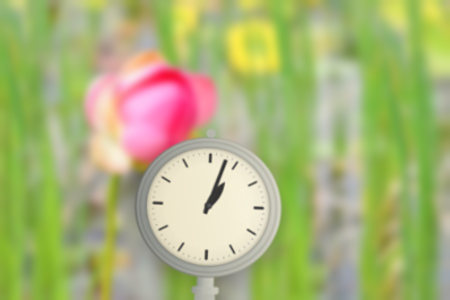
1:03
